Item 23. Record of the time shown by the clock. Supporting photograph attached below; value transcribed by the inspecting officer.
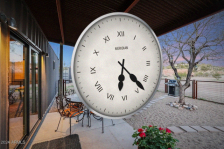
6:23
